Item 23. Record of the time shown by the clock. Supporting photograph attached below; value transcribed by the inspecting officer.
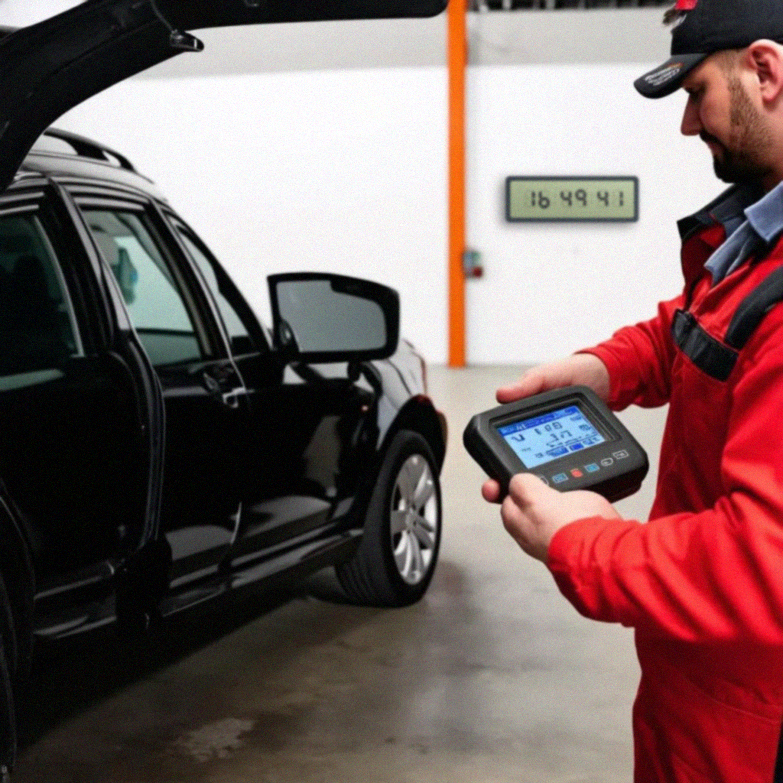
16:49:41
